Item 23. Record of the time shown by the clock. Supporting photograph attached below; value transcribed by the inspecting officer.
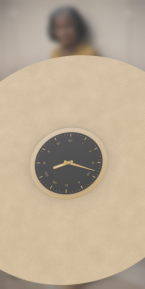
8:18
